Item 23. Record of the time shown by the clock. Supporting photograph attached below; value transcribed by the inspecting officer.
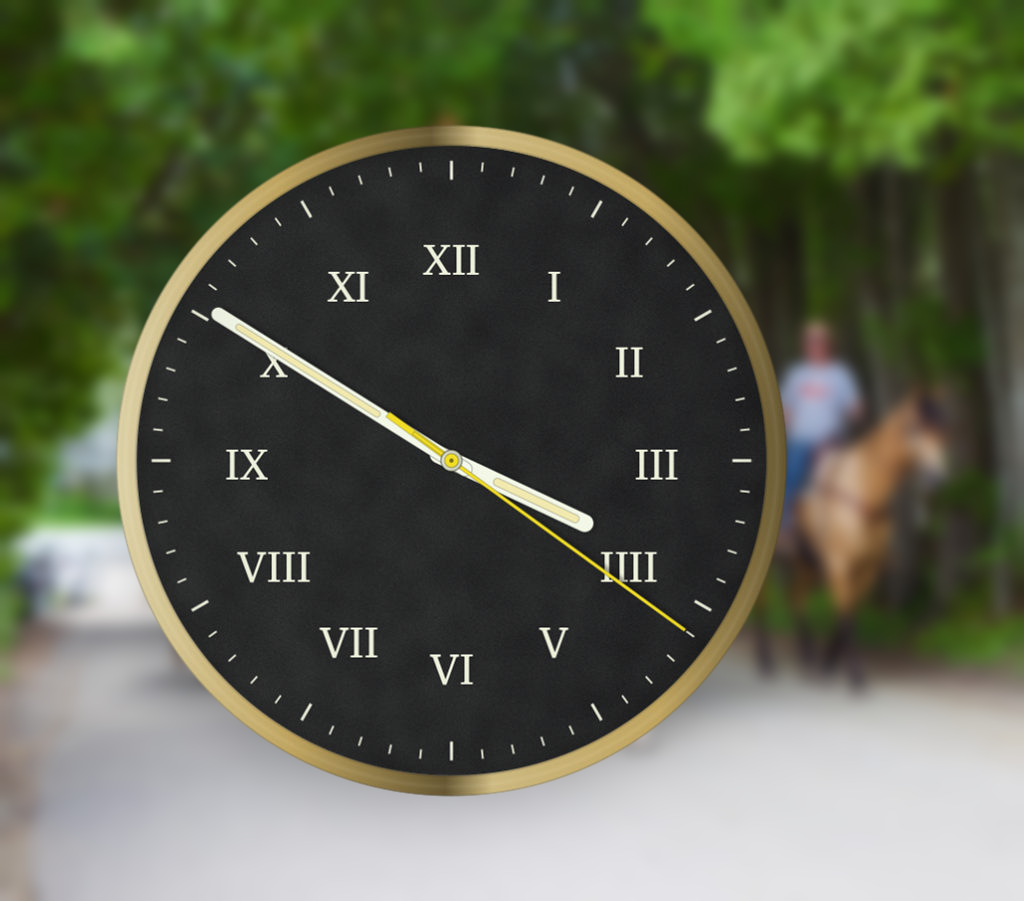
3:50:21
